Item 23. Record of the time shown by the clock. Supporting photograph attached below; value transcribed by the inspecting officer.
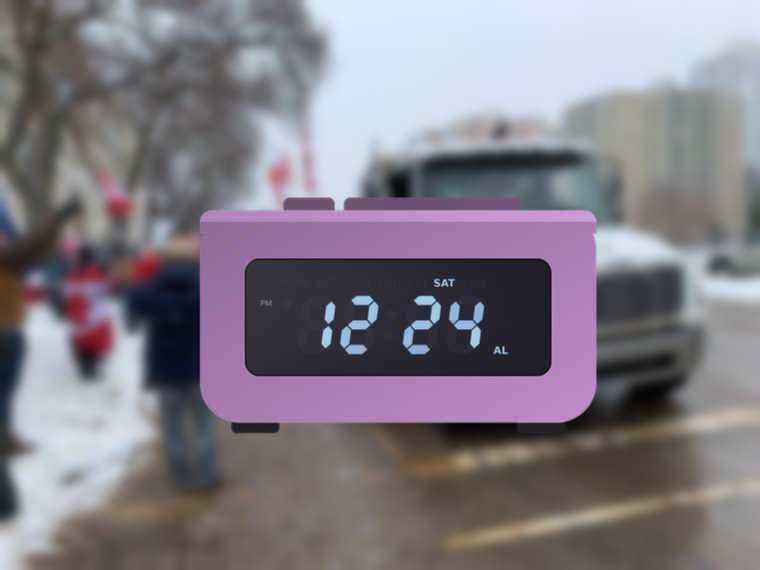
12:24
